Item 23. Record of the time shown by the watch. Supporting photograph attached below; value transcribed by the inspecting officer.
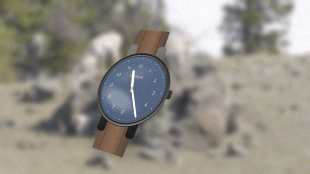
11:25
